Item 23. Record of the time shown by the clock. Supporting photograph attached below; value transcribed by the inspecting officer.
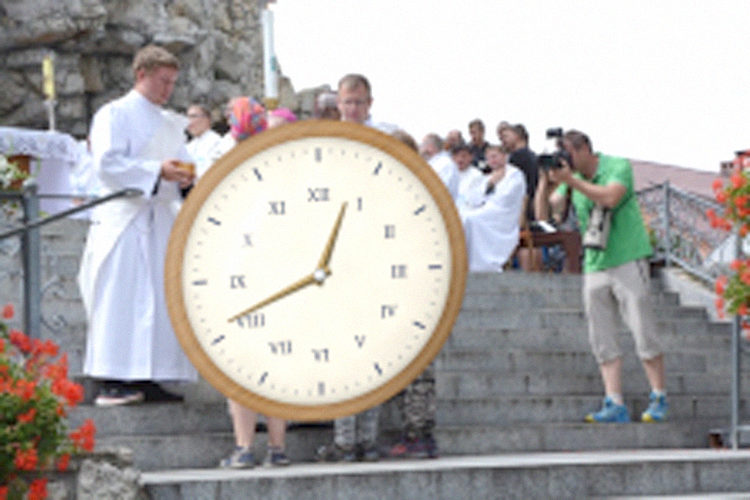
12:41
